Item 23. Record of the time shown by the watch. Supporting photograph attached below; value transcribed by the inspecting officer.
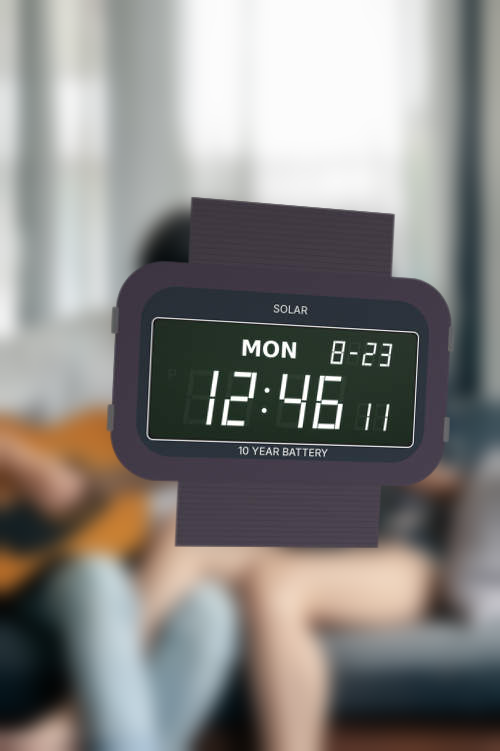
12:46:11
